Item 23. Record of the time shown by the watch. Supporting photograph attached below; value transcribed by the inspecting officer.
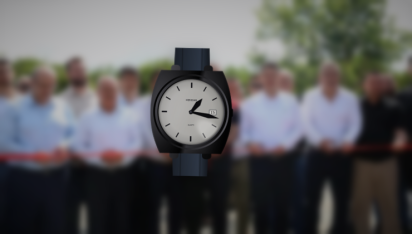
1:17
